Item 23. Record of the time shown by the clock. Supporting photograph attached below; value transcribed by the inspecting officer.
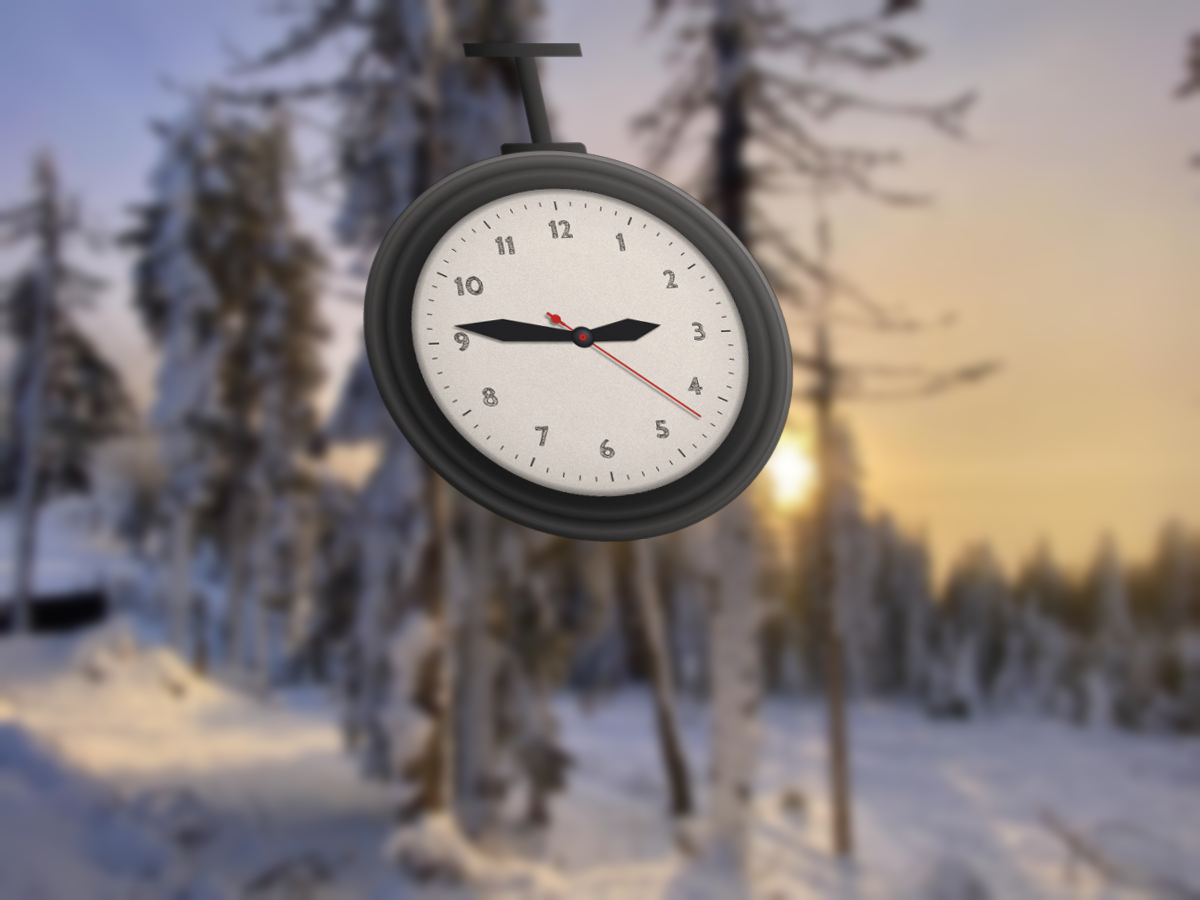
2:46:22
